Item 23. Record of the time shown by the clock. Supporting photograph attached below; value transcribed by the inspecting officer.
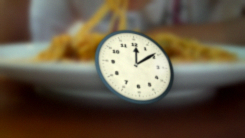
12:09
